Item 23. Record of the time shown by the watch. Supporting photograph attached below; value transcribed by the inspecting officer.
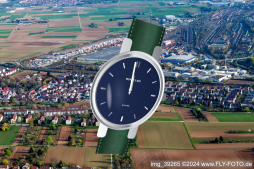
11:59
